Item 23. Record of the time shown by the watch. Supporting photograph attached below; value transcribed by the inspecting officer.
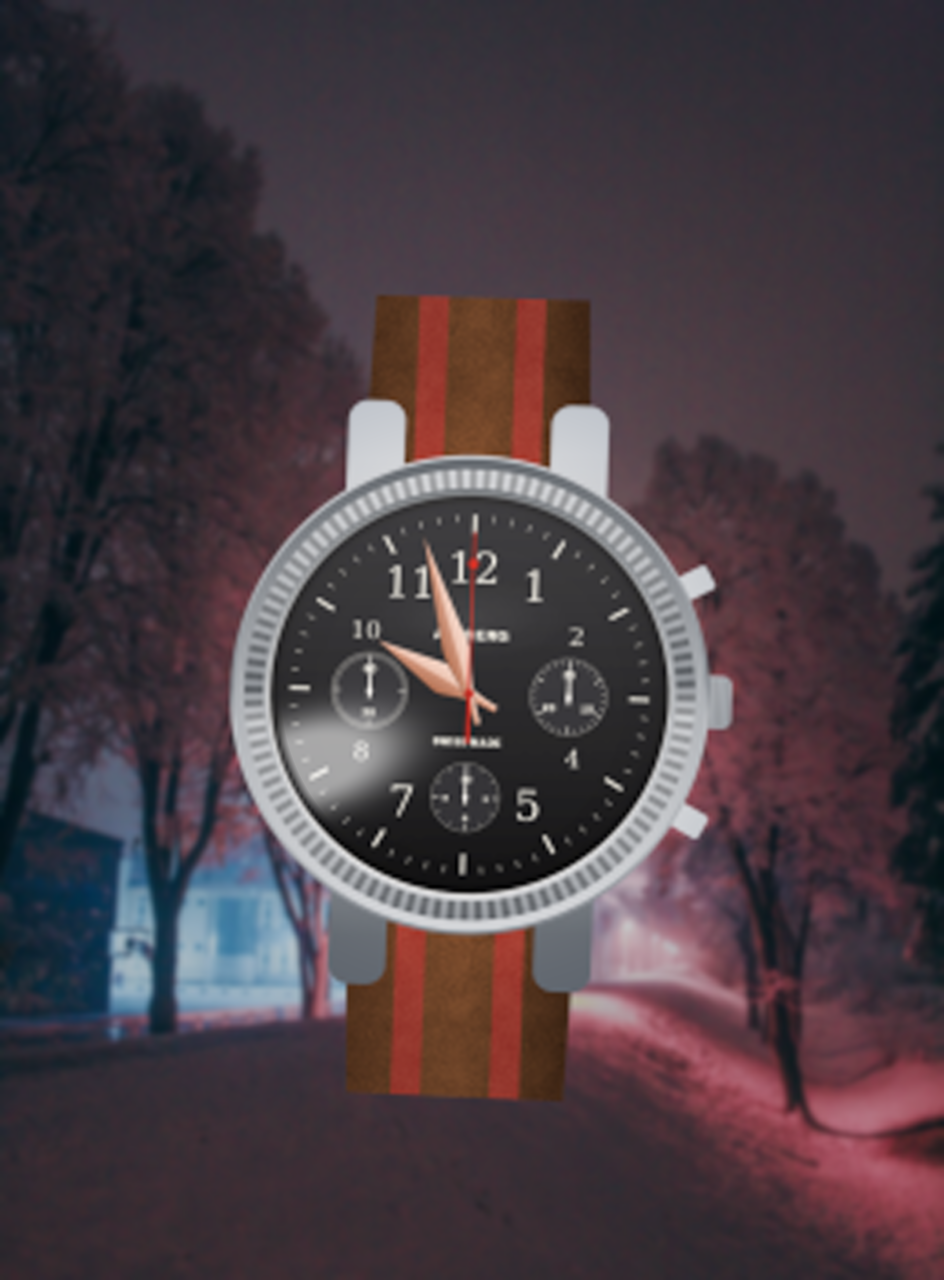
9:57
